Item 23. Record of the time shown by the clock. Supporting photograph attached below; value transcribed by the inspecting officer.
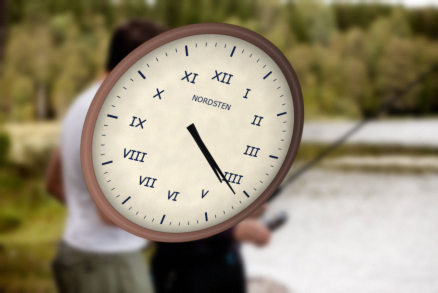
4:21
